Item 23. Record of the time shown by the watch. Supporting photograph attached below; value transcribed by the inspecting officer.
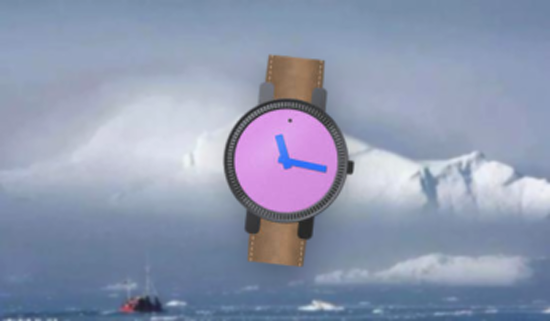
11:16
